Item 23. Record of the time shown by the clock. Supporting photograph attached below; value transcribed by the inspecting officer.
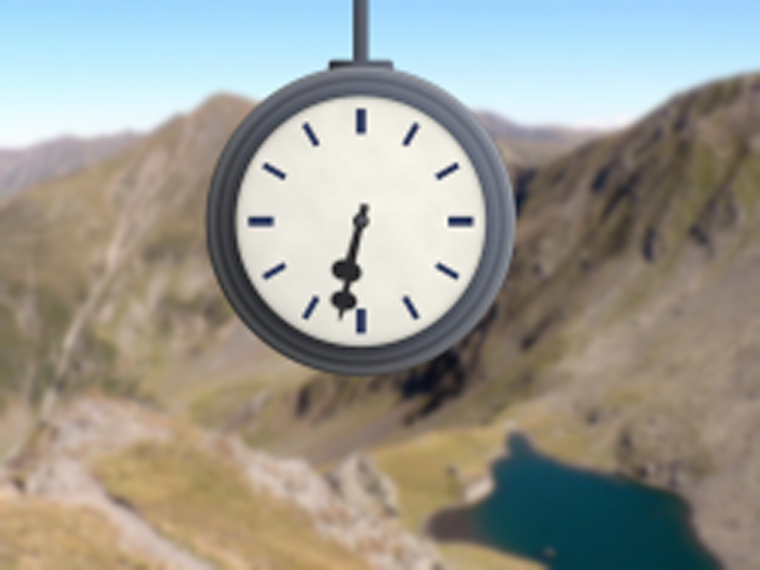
6:32
